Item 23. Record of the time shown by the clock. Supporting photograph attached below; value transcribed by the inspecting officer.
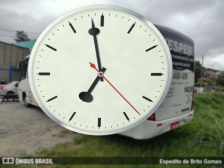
6:58:23
